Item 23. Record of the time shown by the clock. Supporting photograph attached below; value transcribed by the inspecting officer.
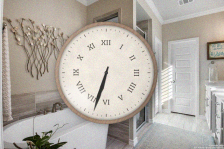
6:33
